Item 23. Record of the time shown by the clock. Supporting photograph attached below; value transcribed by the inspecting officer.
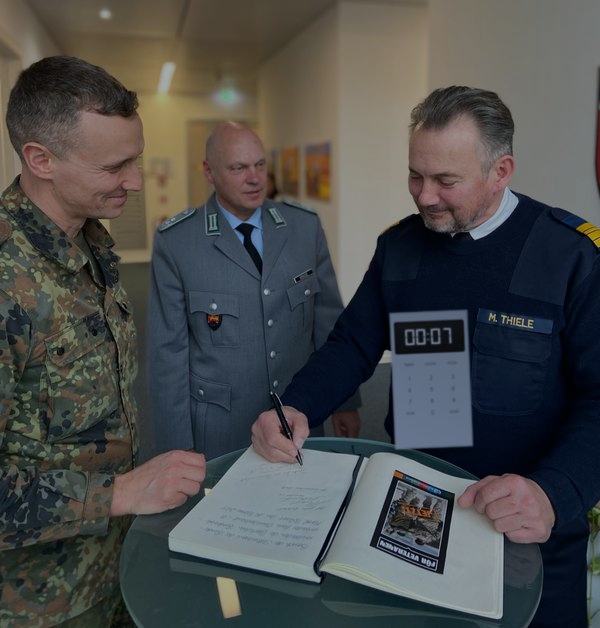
0:07
